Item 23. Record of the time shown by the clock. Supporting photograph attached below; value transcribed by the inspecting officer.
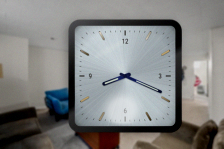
8:19
